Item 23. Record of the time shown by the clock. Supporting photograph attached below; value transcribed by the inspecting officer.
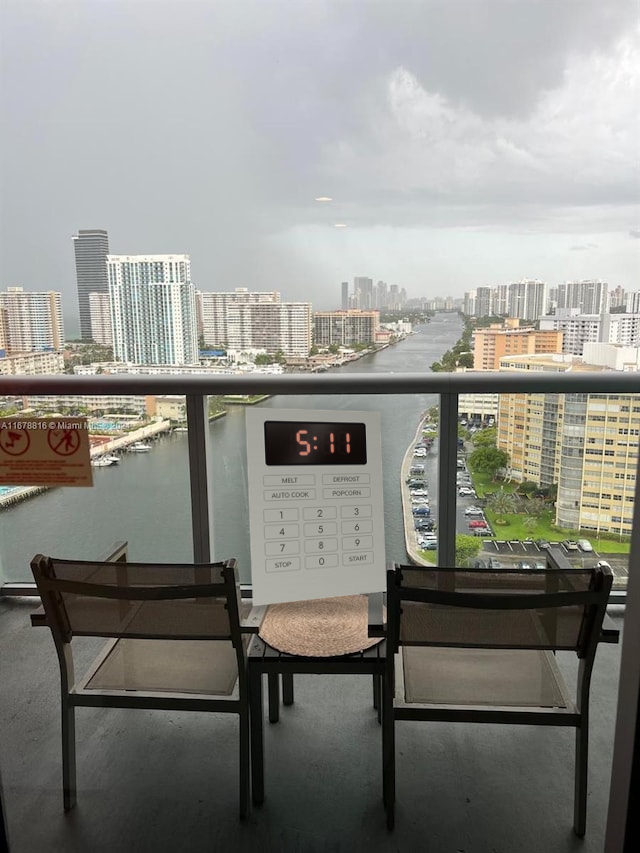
5:11
